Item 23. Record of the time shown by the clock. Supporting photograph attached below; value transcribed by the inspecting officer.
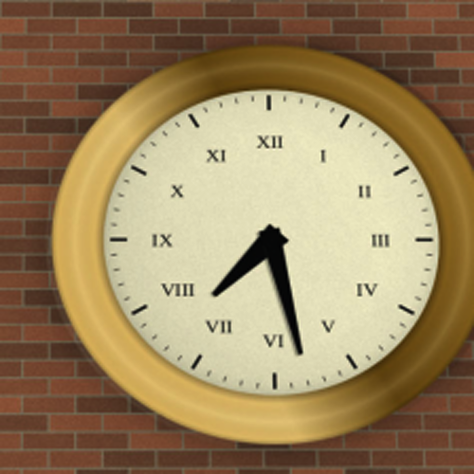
7:28
